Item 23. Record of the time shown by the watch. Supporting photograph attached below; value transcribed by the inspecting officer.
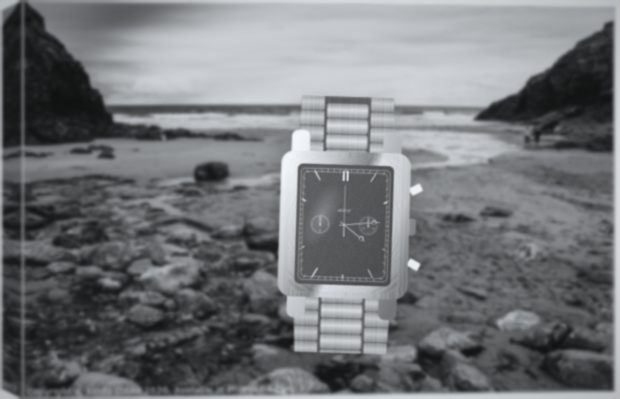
4:14
